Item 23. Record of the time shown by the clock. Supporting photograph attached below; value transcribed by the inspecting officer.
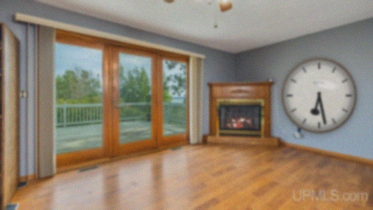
6:28
